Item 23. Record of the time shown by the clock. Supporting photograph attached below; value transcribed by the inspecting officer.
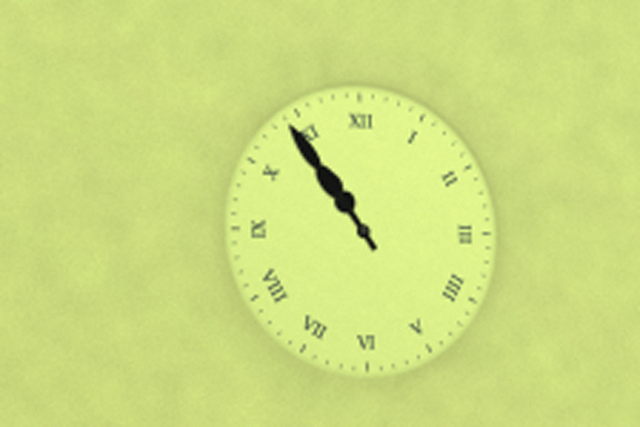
10:54
